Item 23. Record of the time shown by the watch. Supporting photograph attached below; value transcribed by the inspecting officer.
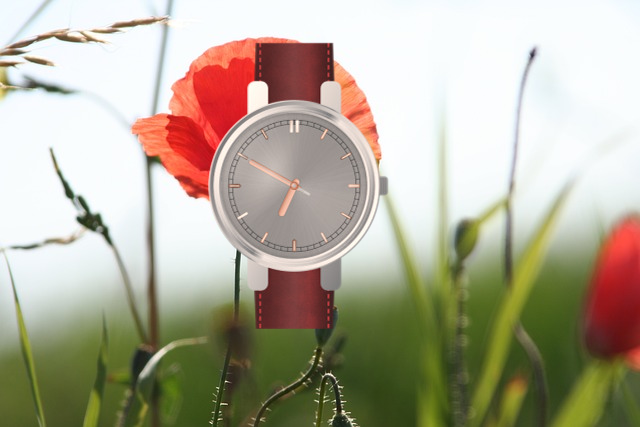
6:49:50
